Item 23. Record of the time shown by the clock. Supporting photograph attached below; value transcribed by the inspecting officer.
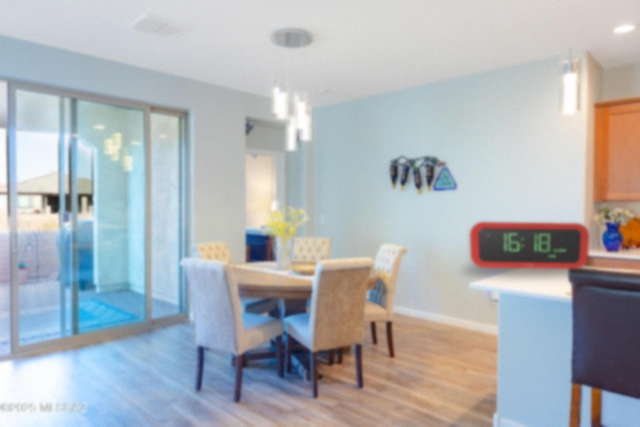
16:18
